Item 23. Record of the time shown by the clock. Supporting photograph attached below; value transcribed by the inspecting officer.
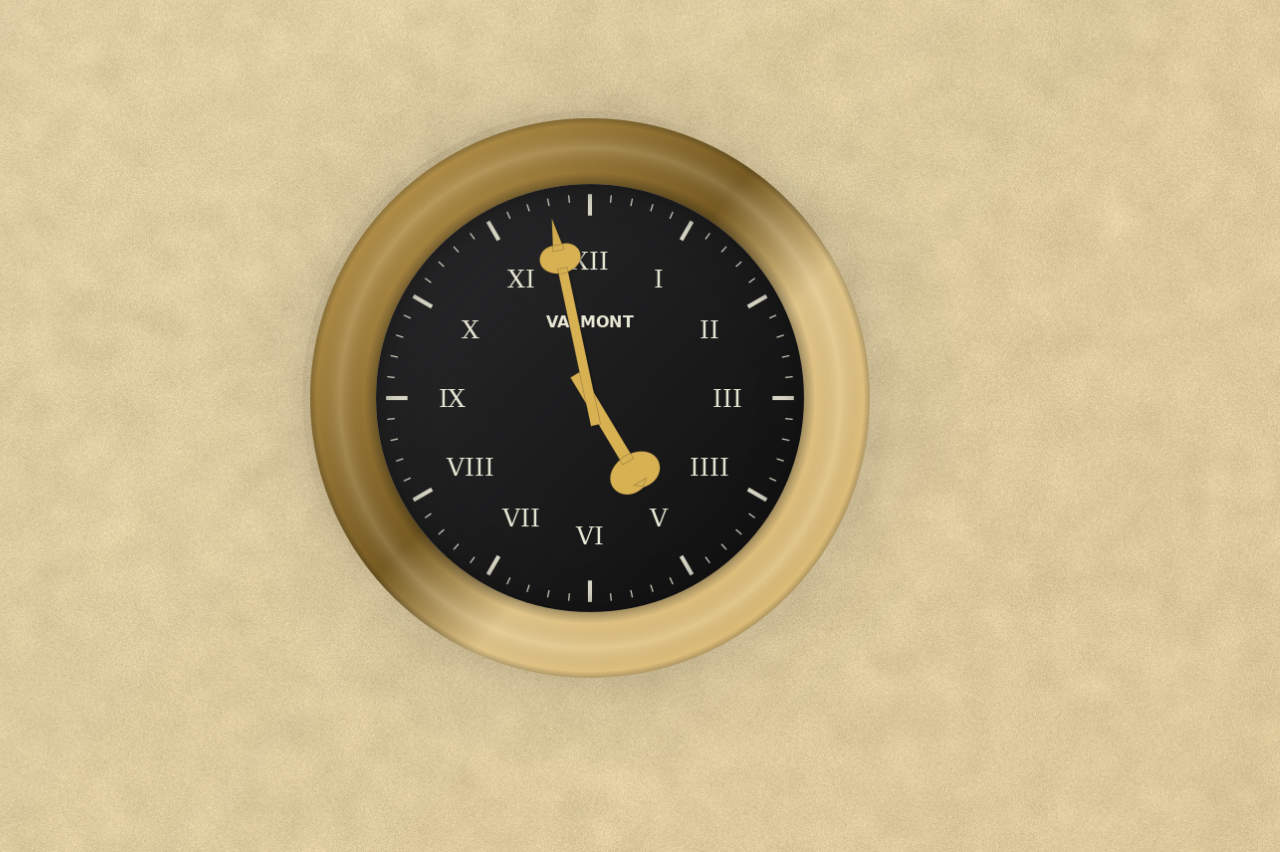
4:58
